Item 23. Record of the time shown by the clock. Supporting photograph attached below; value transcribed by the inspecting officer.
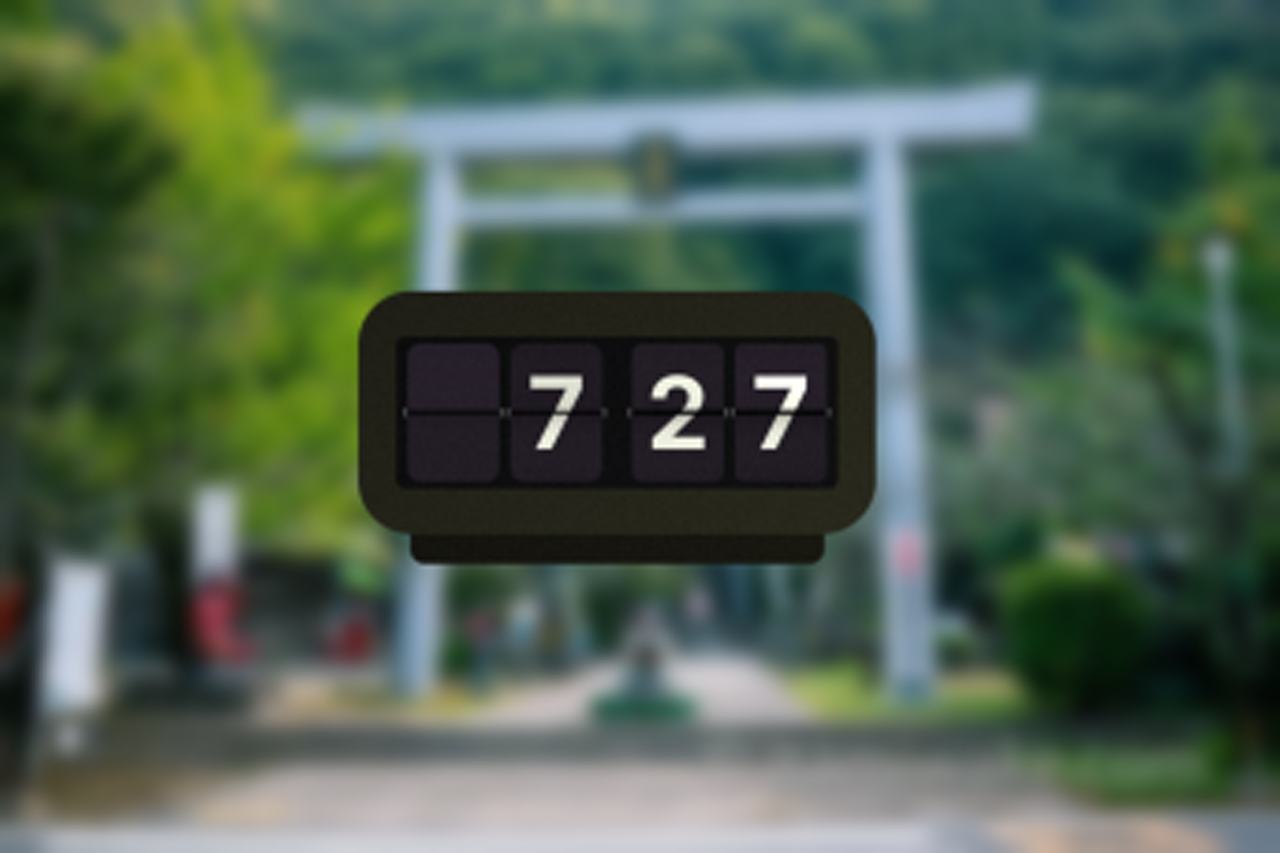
7:27
